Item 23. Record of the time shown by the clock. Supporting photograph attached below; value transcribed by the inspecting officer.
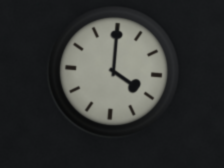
4:00
